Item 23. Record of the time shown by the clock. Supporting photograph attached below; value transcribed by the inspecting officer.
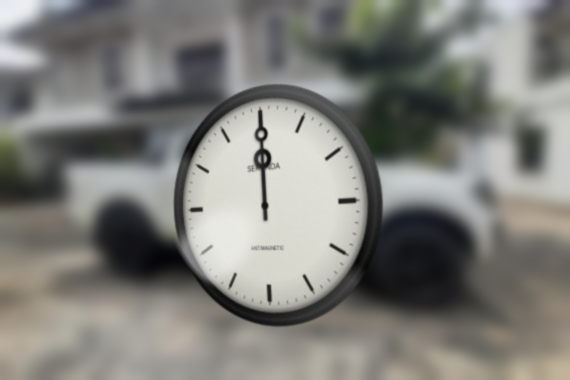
12:00
